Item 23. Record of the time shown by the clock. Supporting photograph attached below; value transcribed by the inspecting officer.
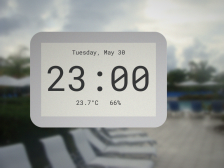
23:00
